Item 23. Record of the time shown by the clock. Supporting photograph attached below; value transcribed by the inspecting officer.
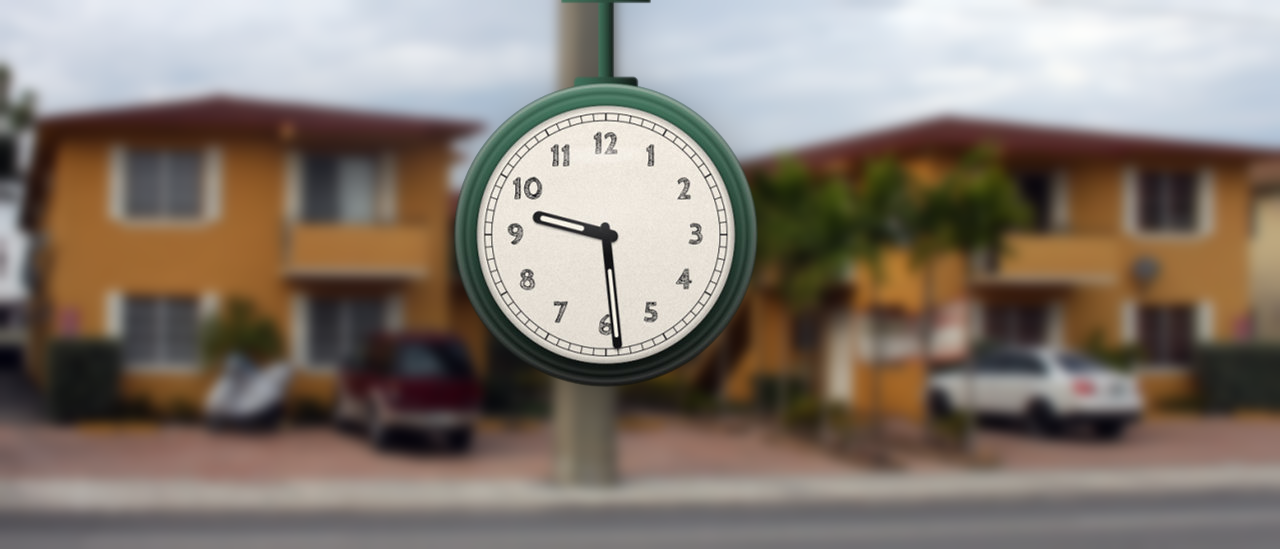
9:29
